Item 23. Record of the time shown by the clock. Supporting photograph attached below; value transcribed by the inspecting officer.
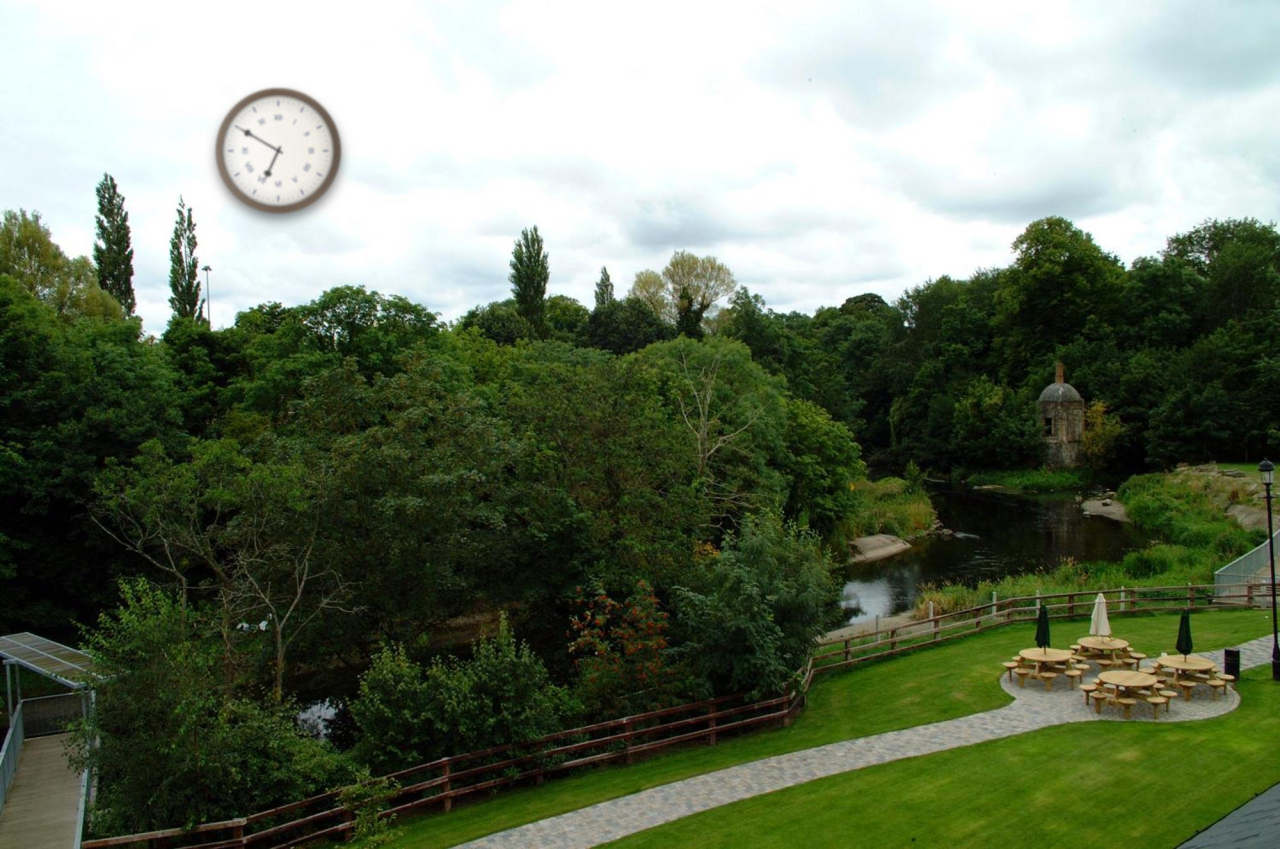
6:50
